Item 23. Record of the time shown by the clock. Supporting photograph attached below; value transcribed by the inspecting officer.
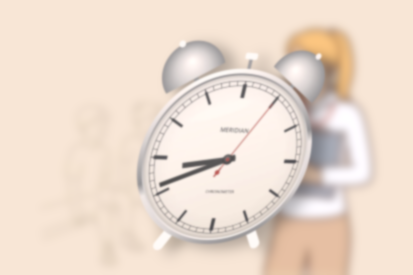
8:41:05
